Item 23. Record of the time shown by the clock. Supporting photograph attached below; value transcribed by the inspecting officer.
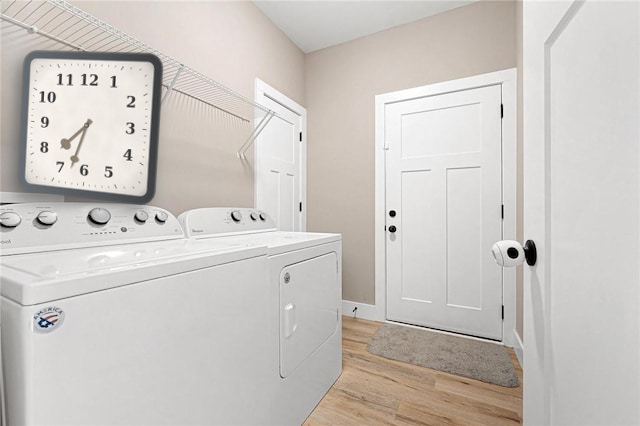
7:33
